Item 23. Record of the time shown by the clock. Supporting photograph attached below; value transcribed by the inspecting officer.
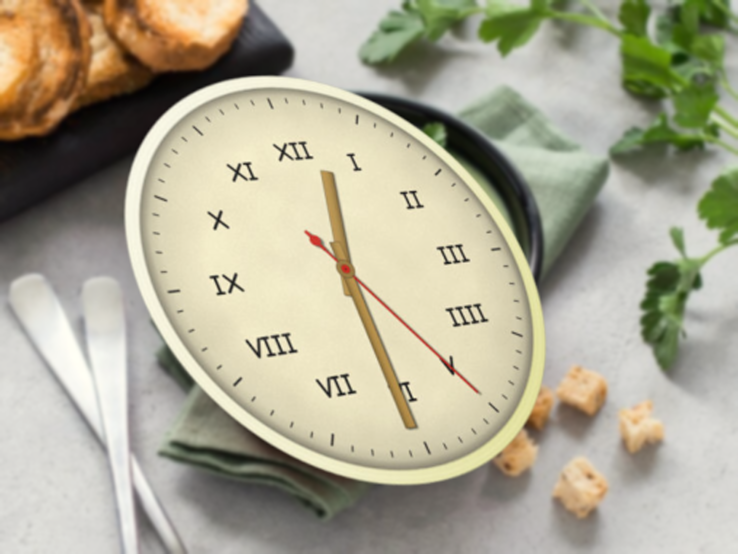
12:30:25
